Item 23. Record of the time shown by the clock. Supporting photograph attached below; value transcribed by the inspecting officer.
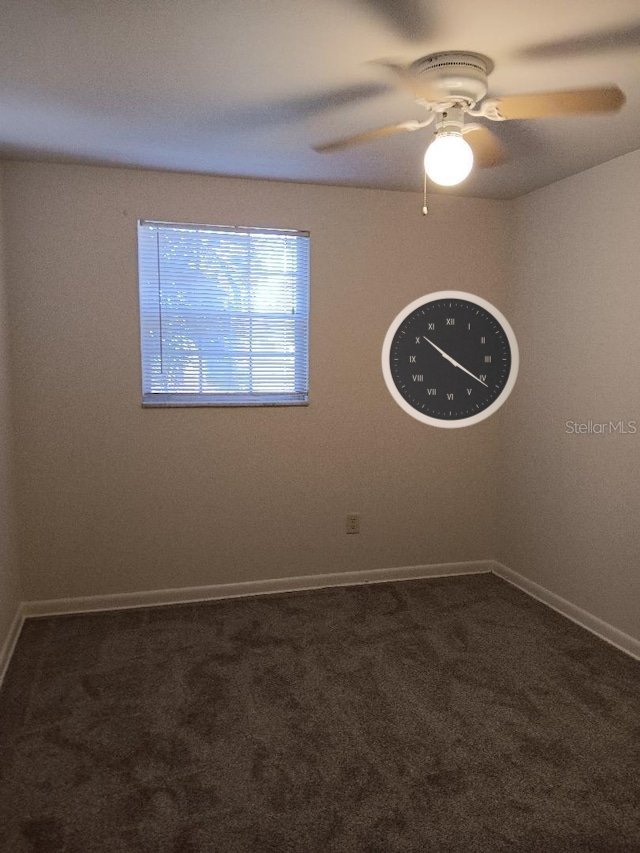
10:21
